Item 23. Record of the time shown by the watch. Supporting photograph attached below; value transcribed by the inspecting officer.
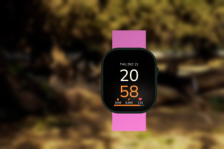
20:58
